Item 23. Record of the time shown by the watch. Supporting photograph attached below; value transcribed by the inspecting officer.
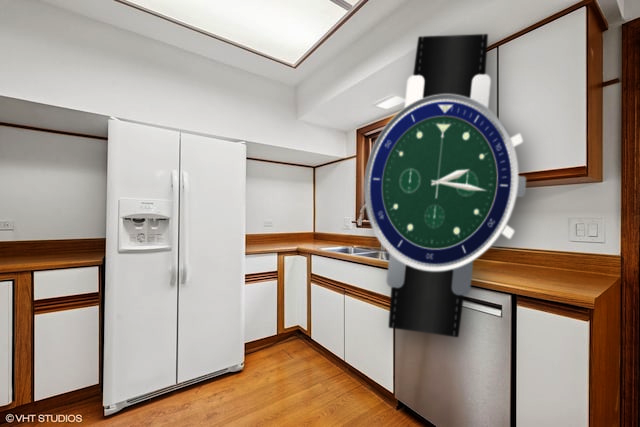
2:16
